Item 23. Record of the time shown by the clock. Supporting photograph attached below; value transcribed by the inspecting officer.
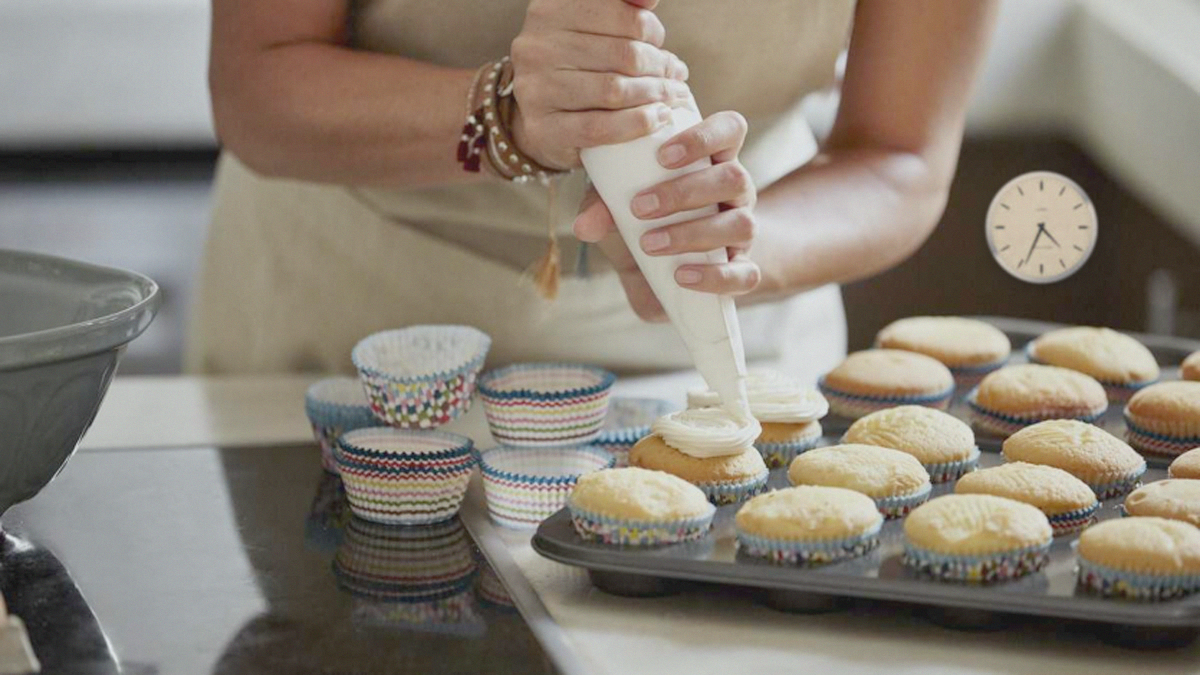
4:34
